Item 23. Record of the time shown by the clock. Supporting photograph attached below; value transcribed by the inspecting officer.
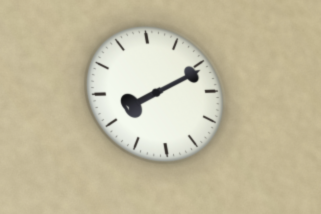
8:11
